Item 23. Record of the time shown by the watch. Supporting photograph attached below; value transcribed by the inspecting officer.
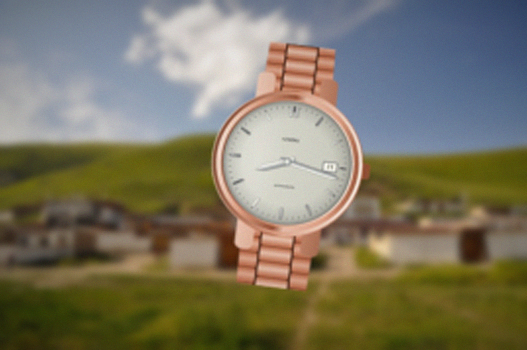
8:17
